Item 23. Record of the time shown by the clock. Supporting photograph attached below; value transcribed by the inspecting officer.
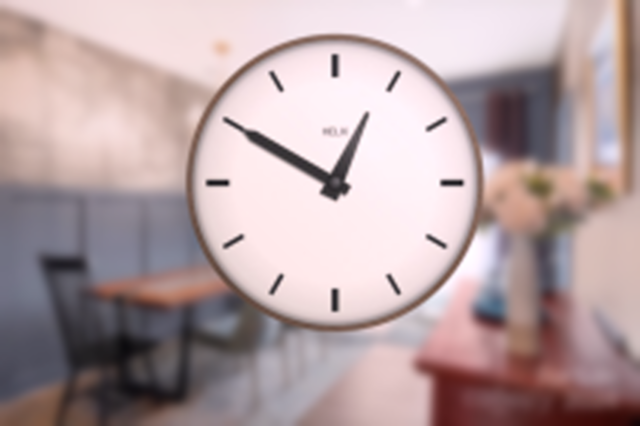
12:50
